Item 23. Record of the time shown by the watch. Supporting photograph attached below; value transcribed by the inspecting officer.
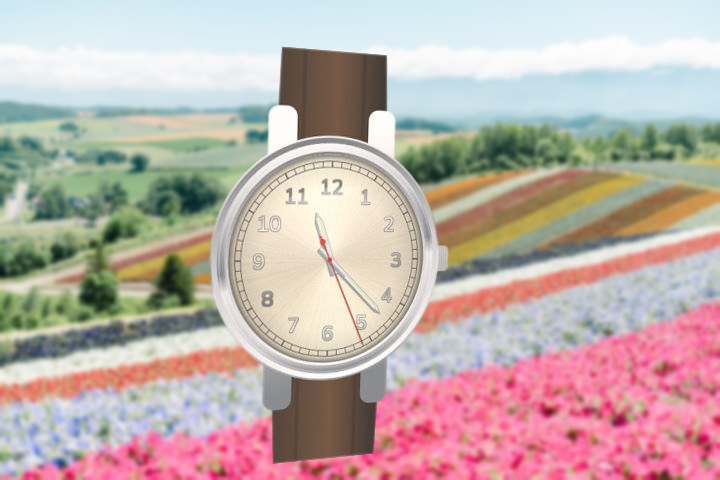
11:22:26
